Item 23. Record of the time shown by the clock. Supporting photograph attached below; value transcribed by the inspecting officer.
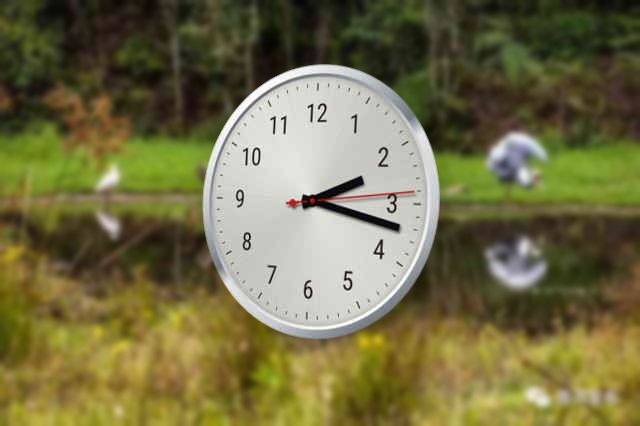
2:17:14
